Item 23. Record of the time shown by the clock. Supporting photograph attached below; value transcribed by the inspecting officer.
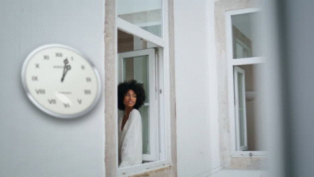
1:03
